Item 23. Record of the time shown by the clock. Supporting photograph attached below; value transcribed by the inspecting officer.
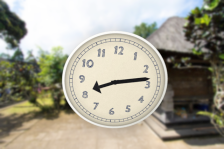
8:13
